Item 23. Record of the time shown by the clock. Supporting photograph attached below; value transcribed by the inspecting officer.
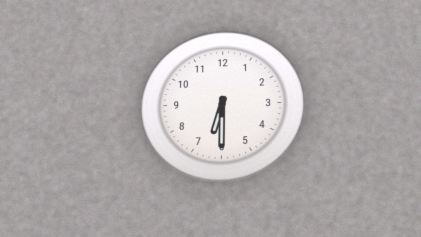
6:30
